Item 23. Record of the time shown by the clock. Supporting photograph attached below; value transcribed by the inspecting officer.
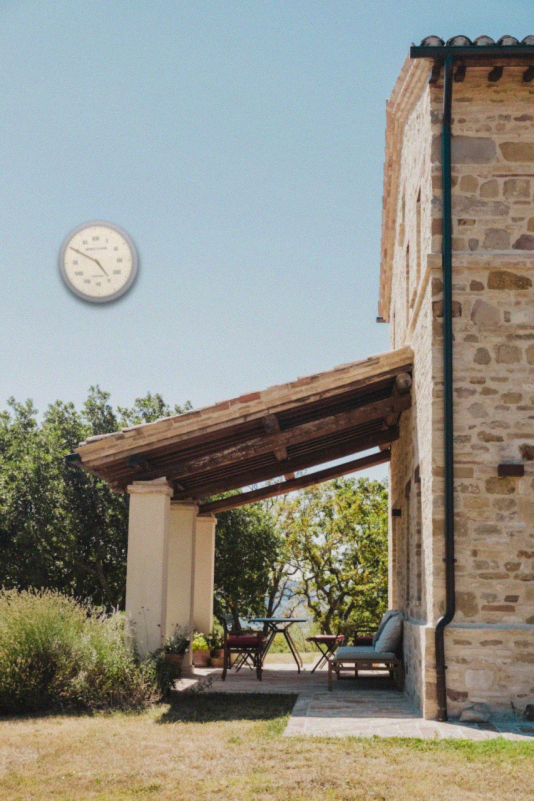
4:50
